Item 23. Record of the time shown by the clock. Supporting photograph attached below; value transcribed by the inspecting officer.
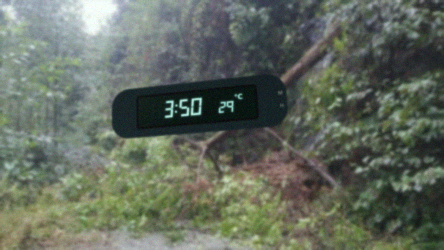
3:50
